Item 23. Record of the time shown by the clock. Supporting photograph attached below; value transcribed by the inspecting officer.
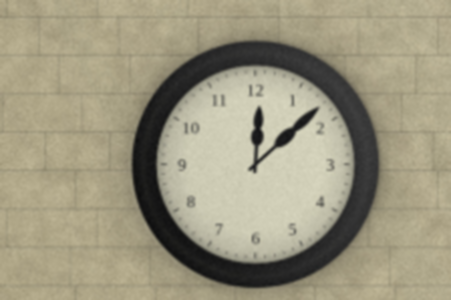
12:08
